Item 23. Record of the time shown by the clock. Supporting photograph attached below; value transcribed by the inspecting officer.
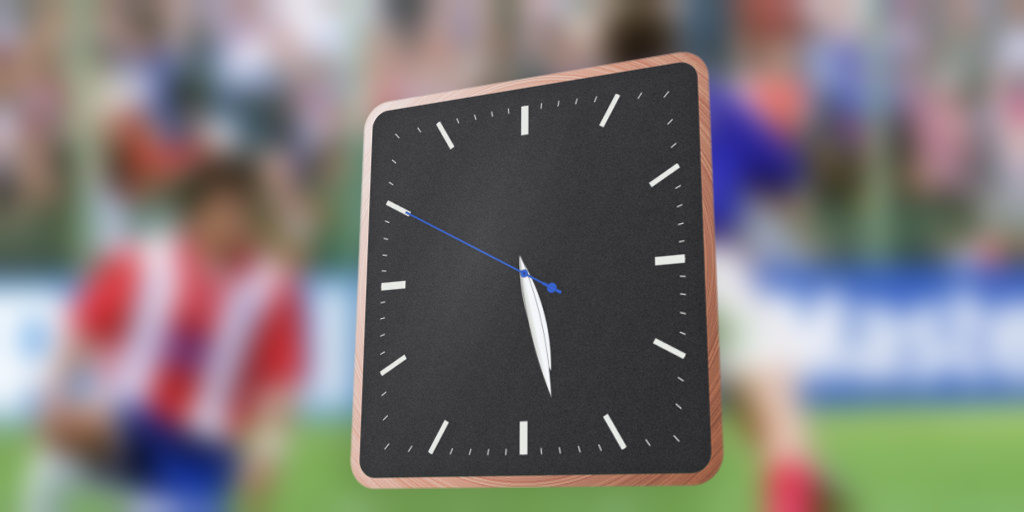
5:27:50
